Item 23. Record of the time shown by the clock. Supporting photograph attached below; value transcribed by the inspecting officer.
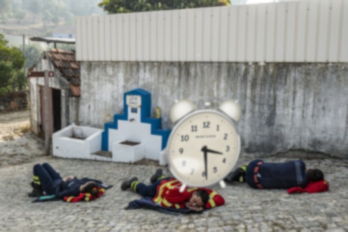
3:29
